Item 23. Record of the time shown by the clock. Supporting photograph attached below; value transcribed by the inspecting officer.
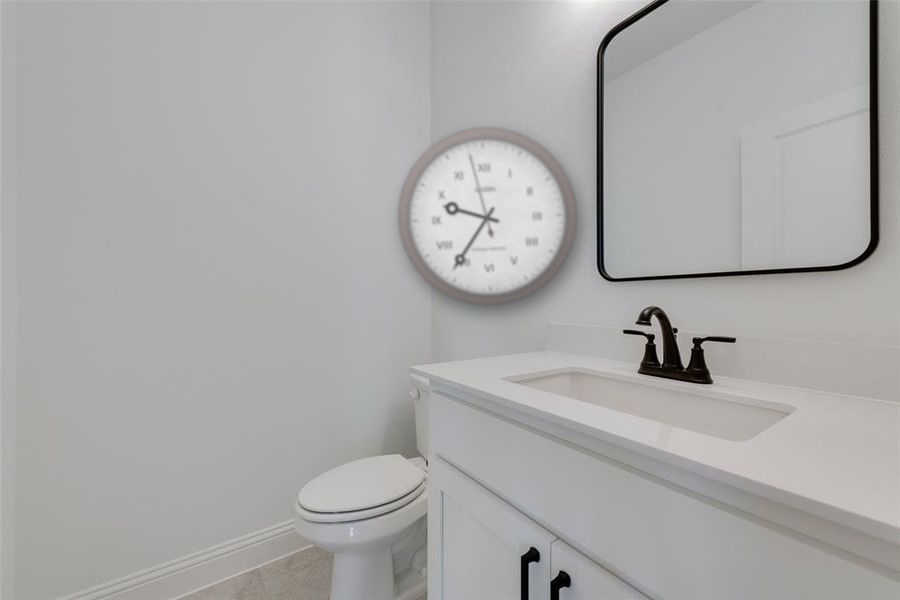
9:35:58
